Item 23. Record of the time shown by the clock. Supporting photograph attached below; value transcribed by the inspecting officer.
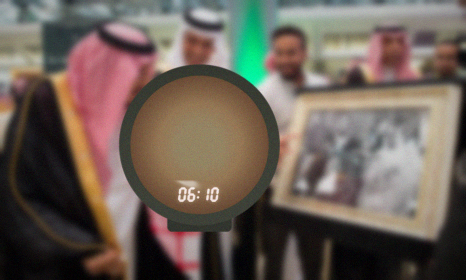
6:10
